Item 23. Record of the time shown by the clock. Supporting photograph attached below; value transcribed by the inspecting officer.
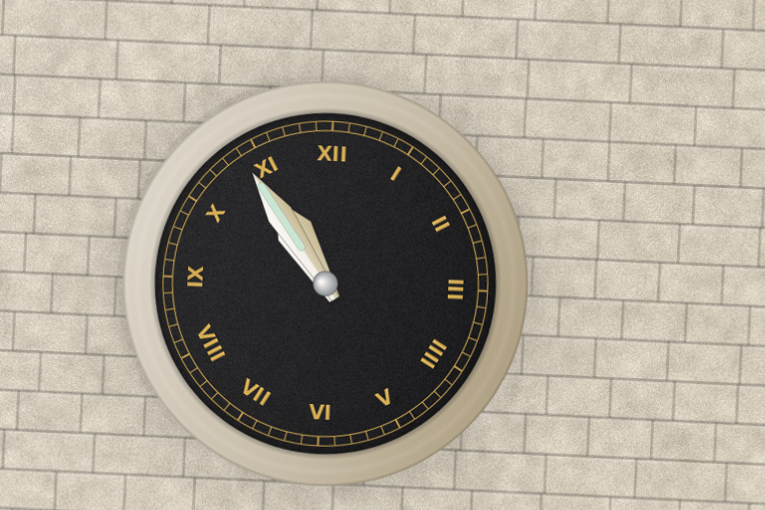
10:54
